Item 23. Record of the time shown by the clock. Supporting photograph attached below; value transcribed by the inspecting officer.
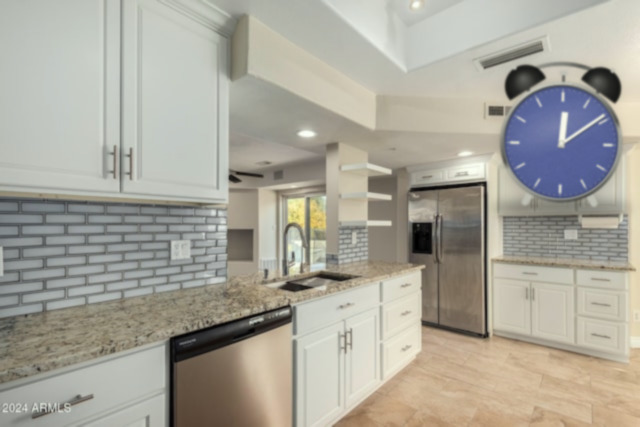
12:09
